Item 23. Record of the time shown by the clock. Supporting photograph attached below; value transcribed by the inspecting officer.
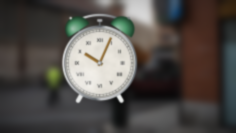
10:04
